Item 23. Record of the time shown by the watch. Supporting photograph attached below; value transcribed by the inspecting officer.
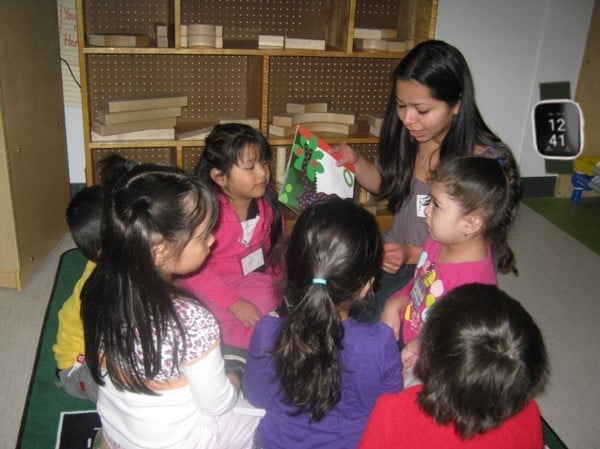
12:41
